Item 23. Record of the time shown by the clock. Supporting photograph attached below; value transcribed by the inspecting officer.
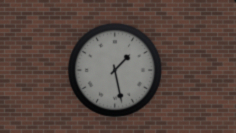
1:28
